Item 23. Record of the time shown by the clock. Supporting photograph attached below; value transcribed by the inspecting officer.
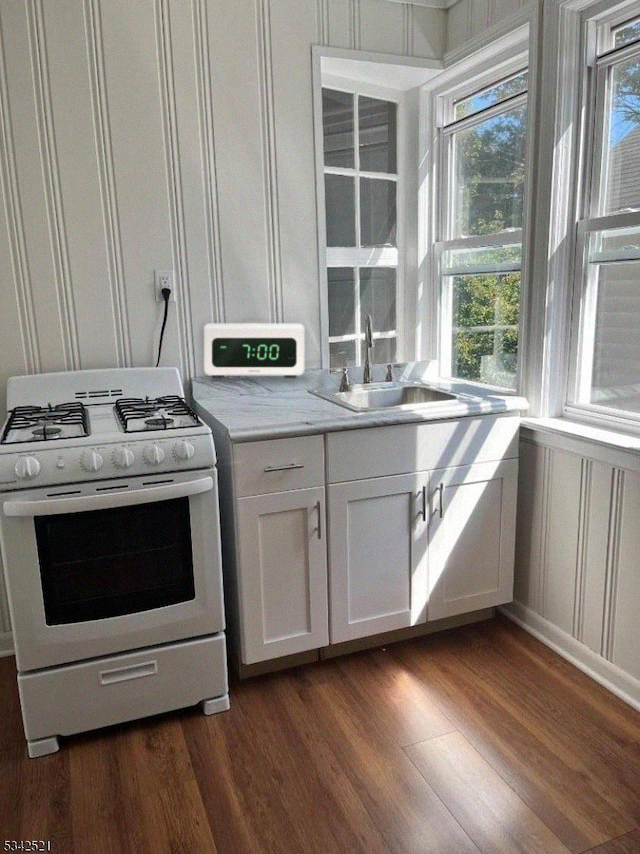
7:00
